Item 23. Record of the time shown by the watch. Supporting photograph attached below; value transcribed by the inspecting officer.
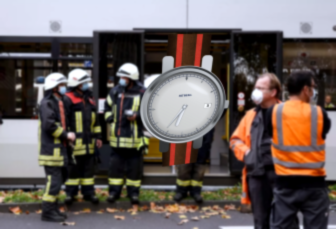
6:36
